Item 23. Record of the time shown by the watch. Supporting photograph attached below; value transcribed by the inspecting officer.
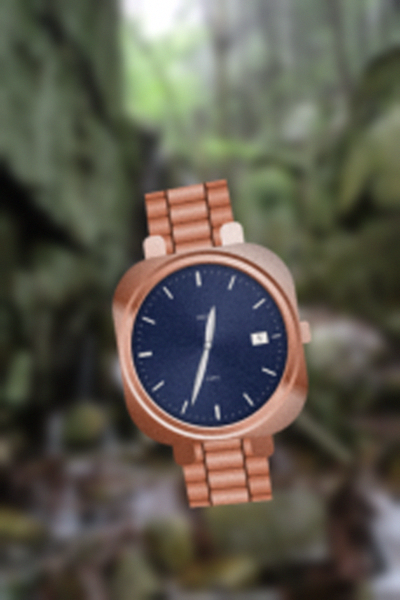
12:34
